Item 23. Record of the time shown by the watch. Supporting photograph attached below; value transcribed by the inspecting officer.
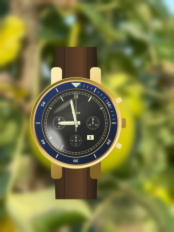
8:58
